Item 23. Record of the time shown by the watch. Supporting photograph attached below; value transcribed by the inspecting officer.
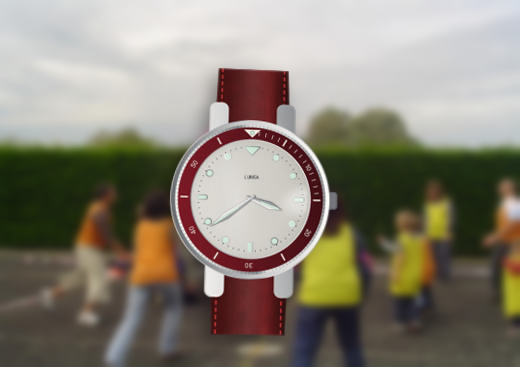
3:39
